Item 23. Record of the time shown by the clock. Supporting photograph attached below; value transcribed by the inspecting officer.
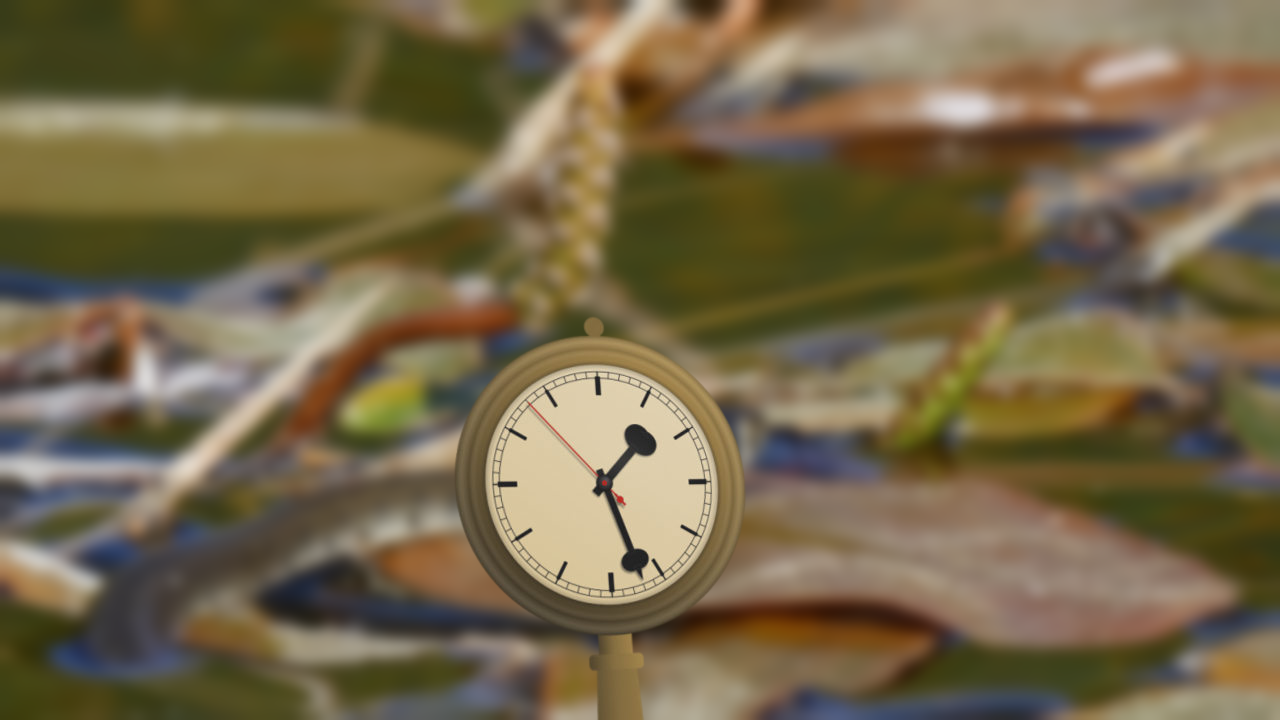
1:26:53
